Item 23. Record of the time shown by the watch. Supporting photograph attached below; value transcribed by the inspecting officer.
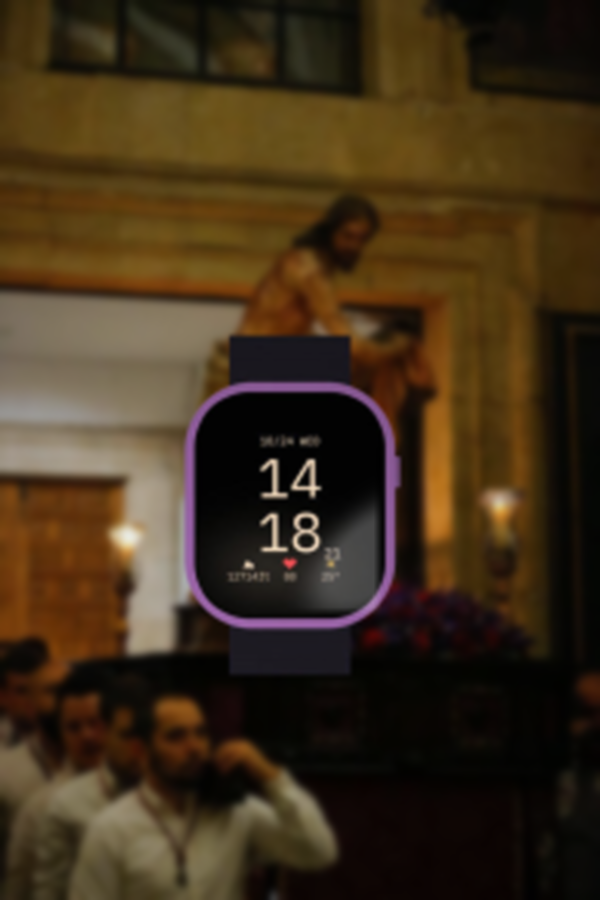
14:18
